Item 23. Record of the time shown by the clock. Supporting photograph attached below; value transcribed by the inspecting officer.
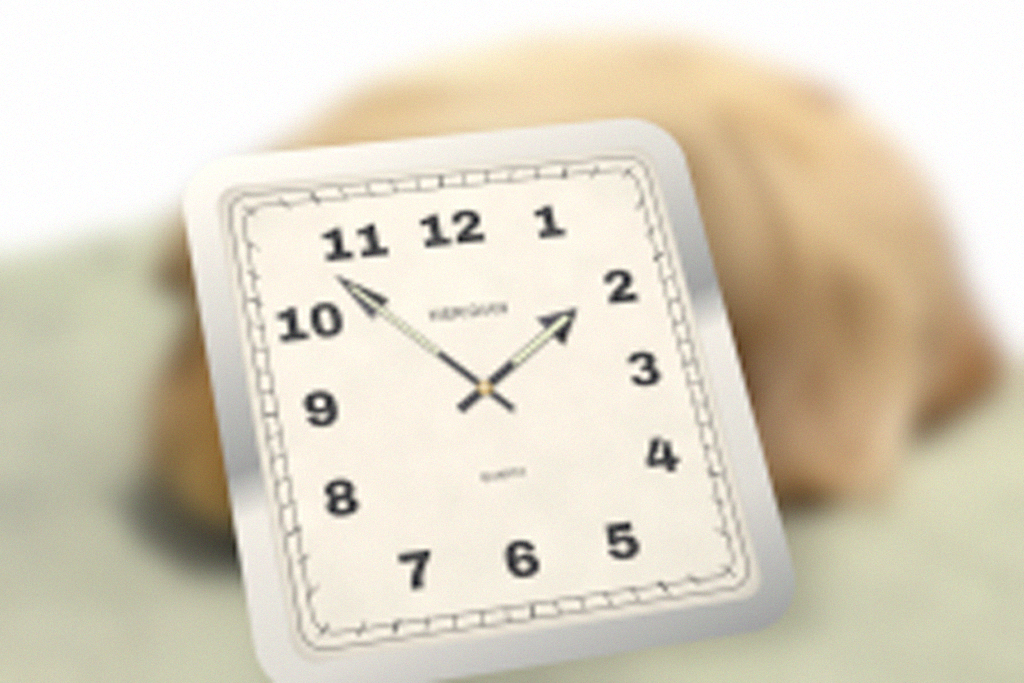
1:53
